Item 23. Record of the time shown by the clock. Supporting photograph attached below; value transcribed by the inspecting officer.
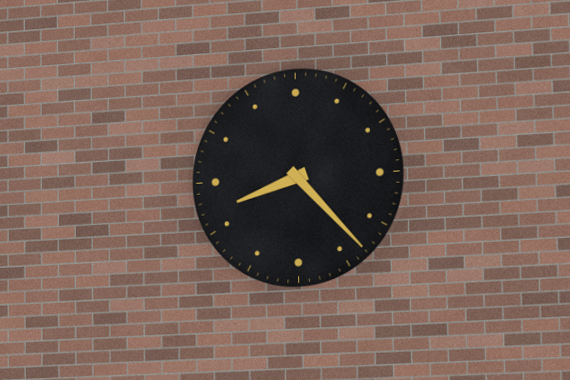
8:23
